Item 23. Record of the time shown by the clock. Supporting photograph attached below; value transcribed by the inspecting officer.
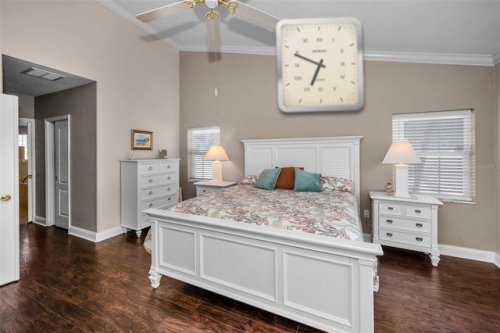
6:49
